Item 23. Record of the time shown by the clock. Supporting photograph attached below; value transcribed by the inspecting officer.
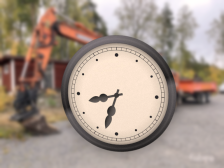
8:33
